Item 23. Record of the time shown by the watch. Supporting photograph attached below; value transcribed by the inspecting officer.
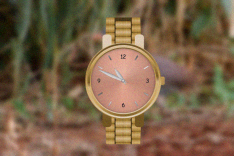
10:49
